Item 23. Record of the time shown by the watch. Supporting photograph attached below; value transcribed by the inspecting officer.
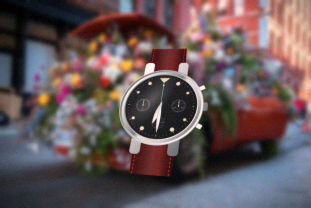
6:30
